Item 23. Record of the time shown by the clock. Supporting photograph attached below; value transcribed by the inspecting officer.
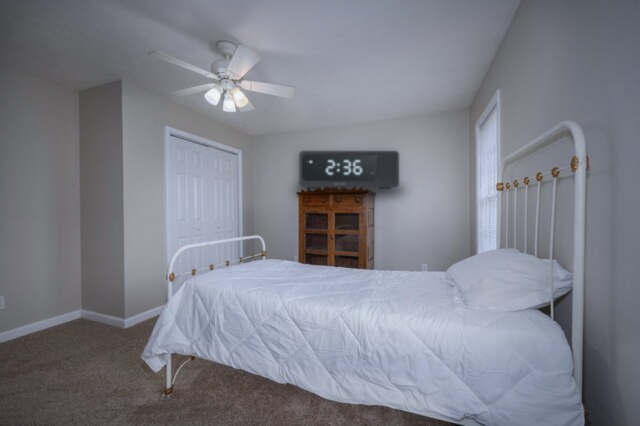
2:36
